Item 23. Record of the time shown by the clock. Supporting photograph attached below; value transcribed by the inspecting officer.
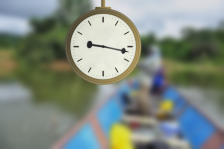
9:17
